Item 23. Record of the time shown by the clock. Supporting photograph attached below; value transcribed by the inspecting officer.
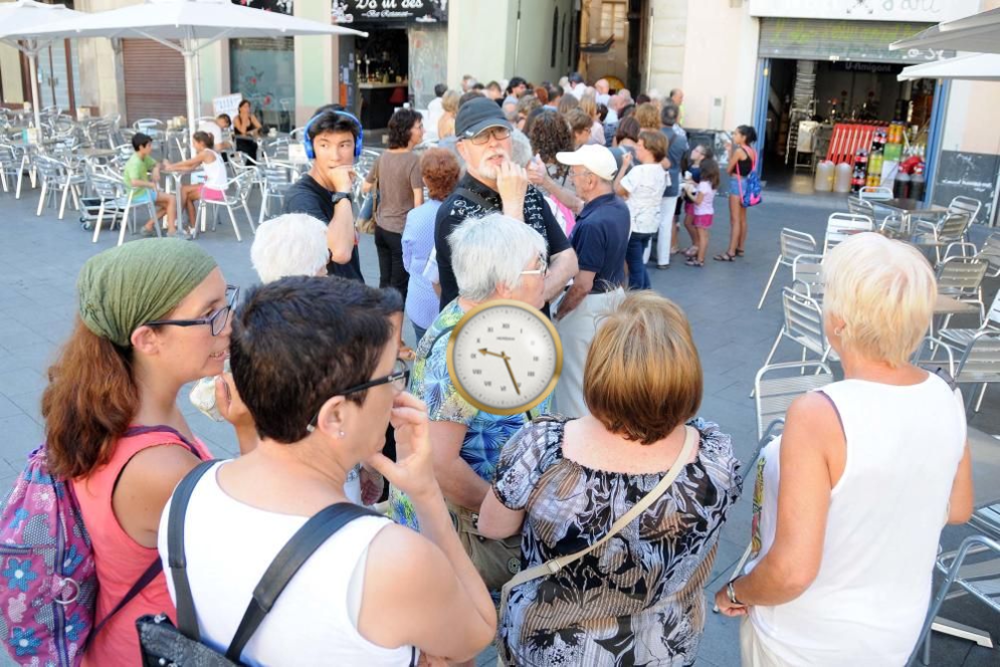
9:26
